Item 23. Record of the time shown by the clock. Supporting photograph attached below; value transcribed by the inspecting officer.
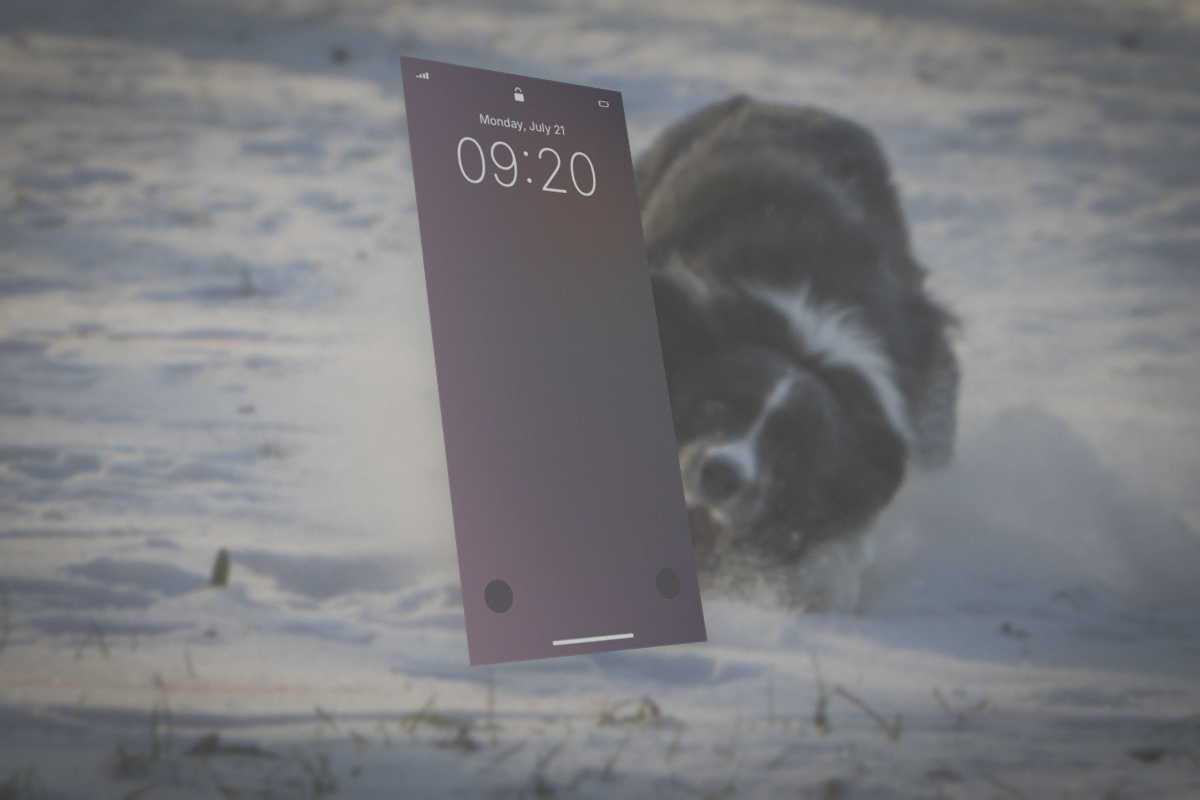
9:20
